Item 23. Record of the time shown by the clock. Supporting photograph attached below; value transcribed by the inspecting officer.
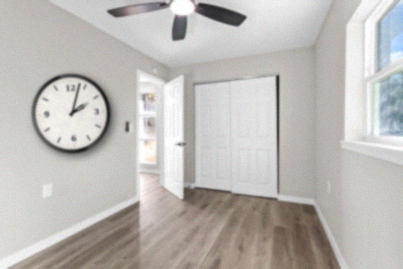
2:03
